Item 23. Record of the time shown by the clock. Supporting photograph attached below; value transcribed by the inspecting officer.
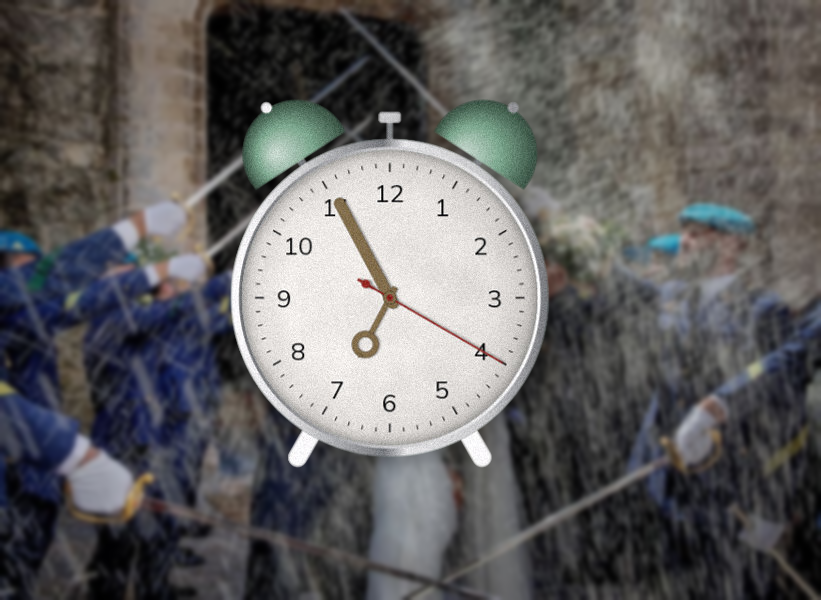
6:55:20
